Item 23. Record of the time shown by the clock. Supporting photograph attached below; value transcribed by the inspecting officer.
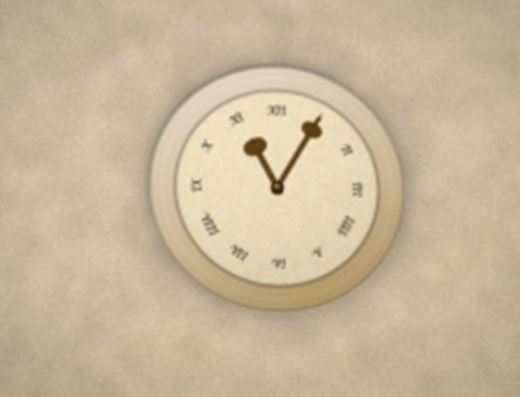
11:05
